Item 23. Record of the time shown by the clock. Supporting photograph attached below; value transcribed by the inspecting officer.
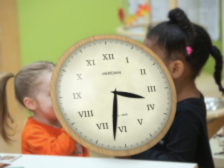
3:32
